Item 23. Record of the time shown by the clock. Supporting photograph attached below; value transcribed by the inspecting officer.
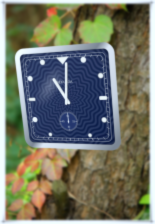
11:01
